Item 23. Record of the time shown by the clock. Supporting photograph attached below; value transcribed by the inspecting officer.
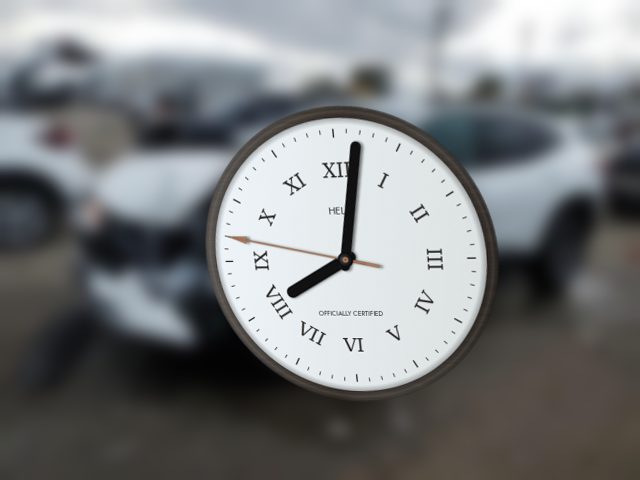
8:01:47
